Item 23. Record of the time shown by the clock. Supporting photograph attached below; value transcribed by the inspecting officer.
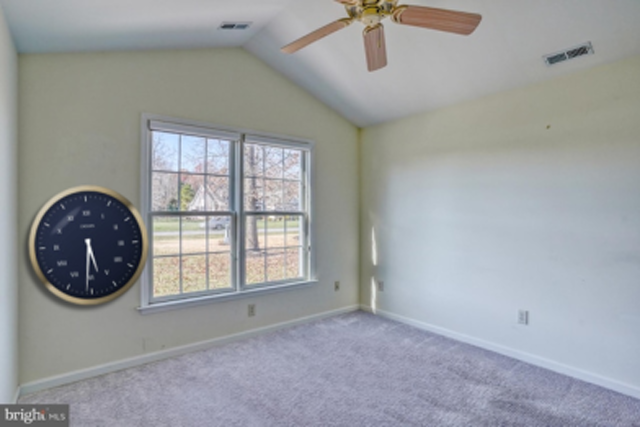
5:31
